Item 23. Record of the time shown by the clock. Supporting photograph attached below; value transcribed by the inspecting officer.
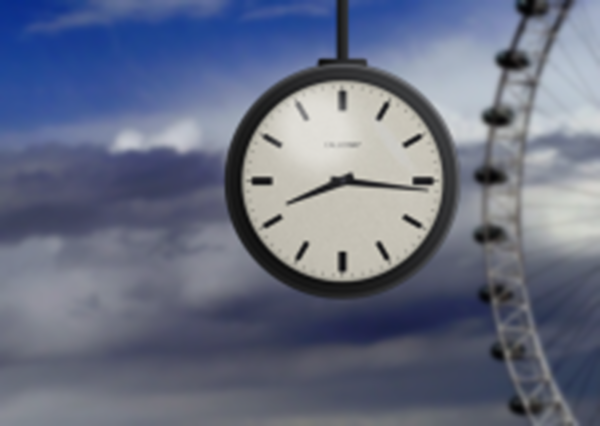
8:16
